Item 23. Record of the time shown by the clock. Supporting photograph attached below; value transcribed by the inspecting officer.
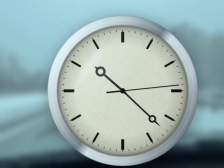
10:22:14
